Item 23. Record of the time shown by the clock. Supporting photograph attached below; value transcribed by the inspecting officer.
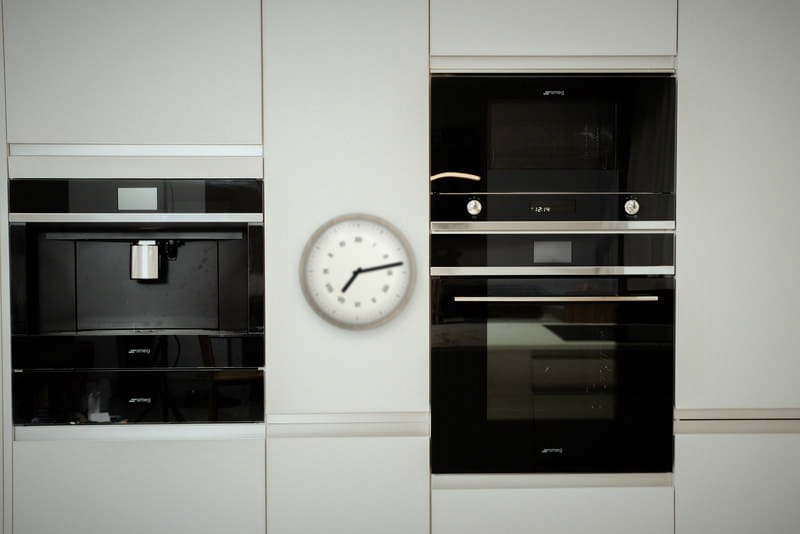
7:13
